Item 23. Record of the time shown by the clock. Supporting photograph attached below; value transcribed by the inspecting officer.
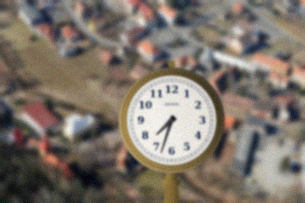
7:33
